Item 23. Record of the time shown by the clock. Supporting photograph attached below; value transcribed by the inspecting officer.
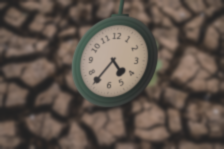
4:36
